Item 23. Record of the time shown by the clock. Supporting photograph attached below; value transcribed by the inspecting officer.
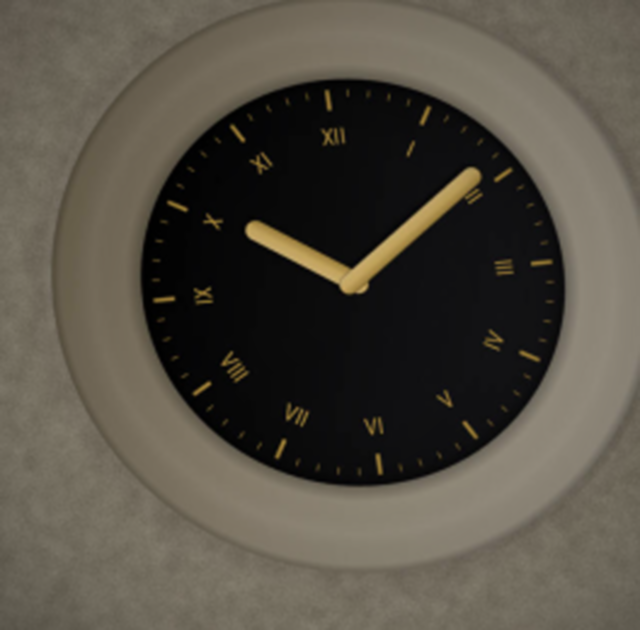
10:09
